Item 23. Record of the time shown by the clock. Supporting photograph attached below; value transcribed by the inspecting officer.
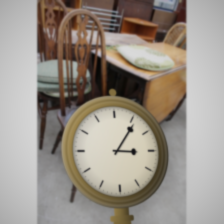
3:06
